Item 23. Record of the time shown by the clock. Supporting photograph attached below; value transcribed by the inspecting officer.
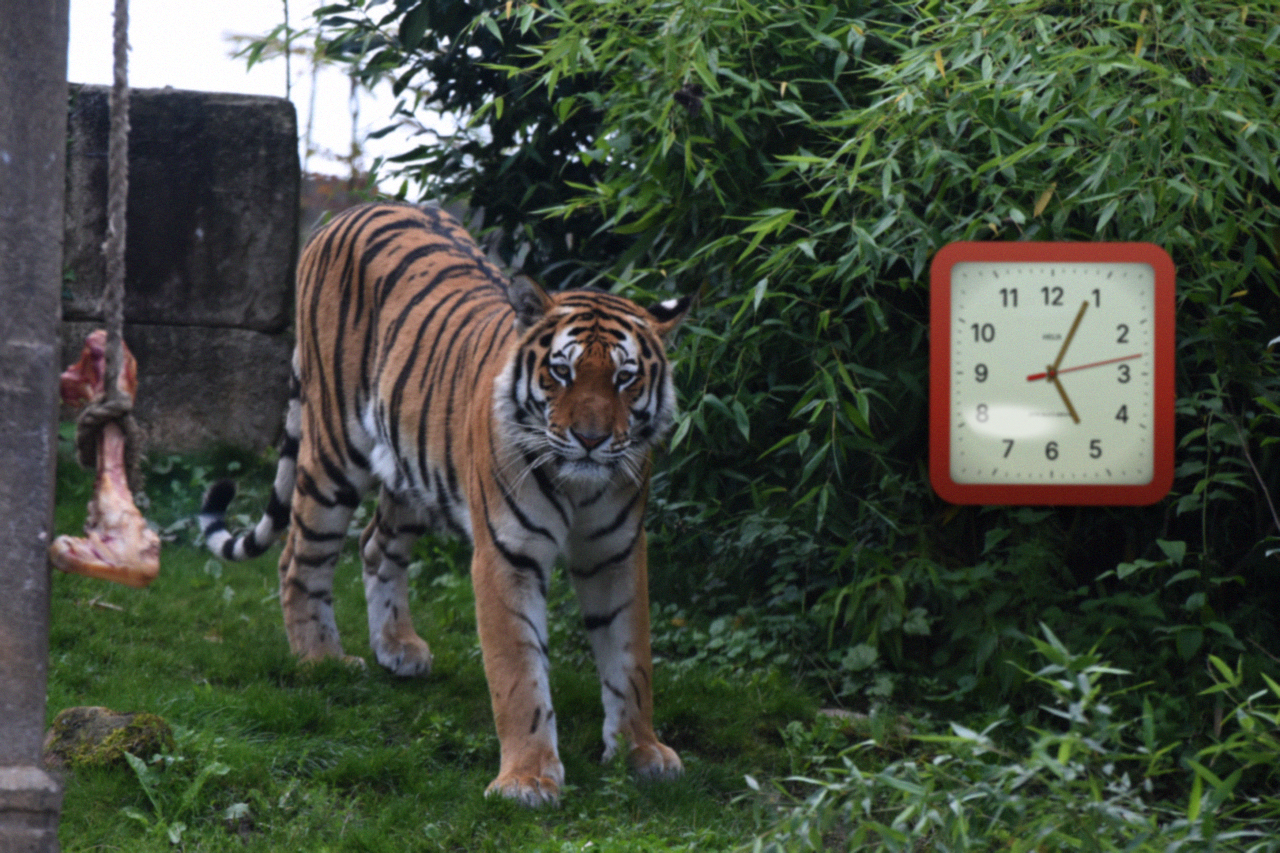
5:04:13
